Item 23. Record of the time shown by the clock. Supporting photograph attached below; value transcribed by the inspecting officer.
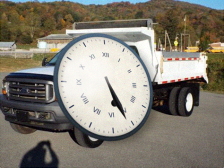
5:26
